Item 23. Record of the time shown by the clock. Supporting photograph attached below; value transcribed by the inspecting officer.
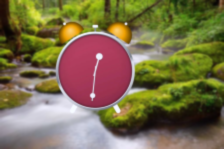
12:31
